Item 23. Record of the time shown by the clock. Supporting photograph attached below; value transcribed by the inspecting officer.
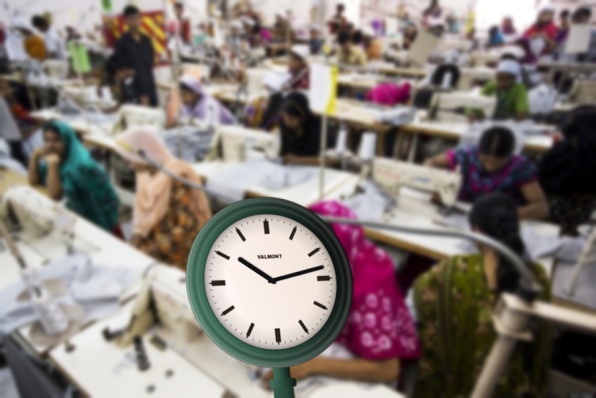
10:13
